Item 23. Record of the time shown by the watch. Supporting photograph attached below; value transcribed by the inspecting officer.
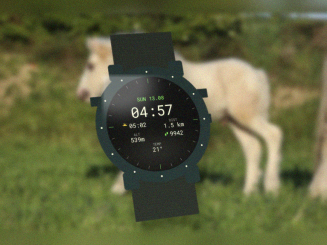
4:57
